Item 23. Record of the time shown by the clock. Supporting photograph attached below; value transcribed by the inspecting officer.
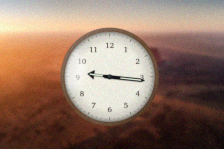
9:16
